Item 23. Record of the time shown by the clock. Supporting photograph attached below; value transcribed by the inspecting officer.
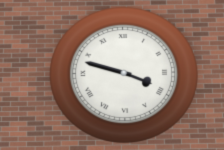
3:48
